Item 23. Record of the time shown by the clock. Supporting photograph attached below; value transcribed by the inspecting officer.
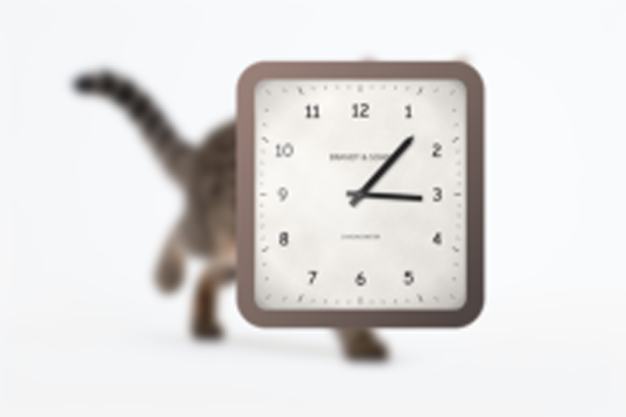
3:07
